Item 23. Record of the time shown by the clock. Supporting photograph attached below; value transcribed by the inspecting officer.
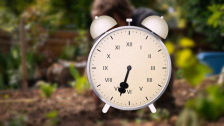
6:33
